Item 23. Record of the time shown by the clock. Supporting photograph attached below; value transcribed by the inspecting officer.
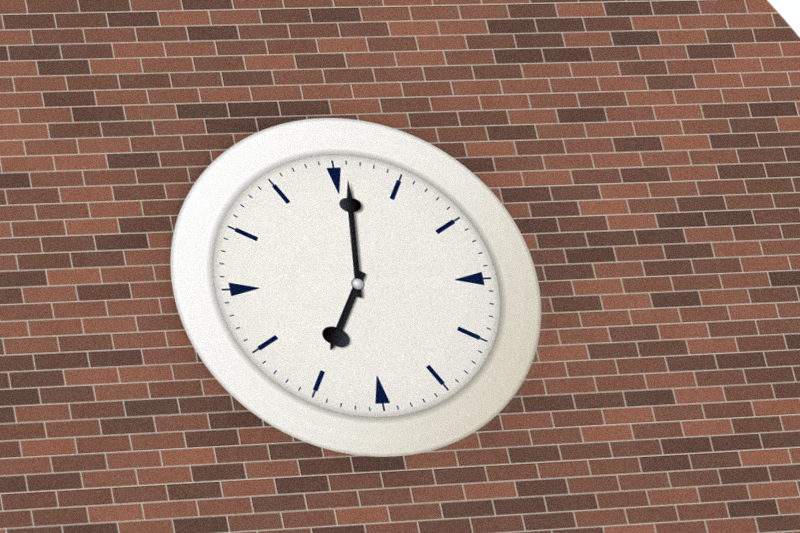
7:01
